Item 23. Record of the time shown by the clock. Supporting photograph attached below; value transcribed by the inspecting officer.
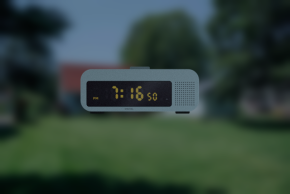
7:16:50
